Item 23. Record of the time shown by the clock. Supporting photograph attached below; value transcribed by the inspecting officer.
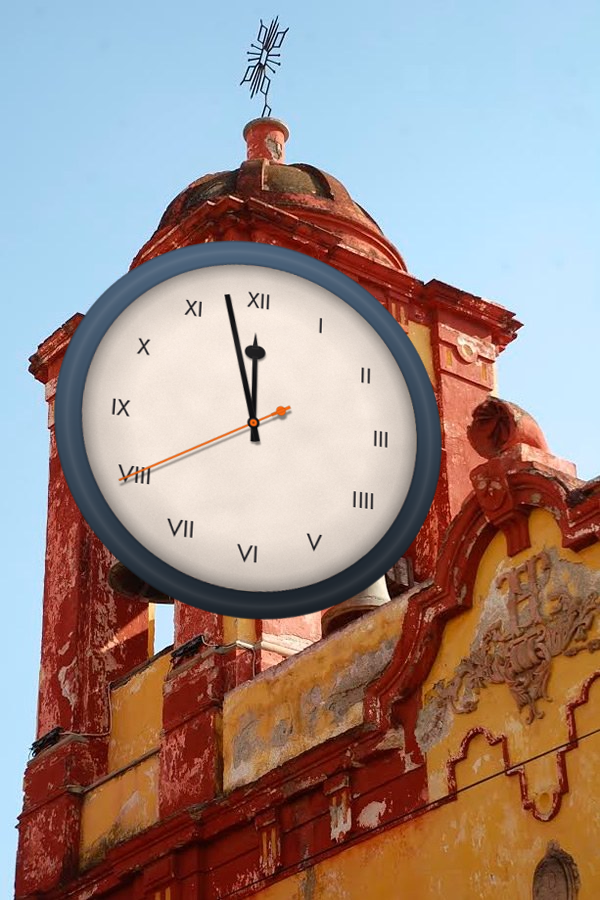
11:57:40
